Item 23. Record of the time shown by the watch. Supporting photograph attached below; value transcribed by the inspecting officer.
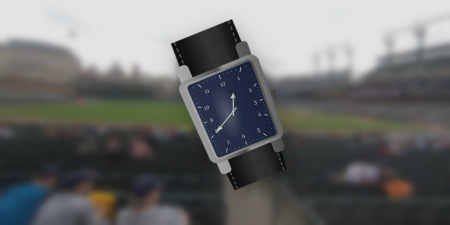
12:40
